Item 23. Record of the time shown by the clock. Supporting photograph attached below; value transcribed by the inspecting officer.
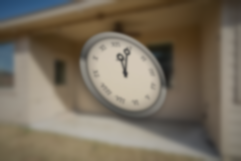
12:04
